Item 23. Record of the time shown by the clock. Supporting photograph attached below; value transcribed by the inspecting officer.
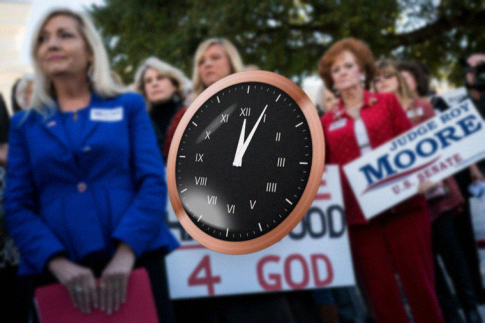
12:04
